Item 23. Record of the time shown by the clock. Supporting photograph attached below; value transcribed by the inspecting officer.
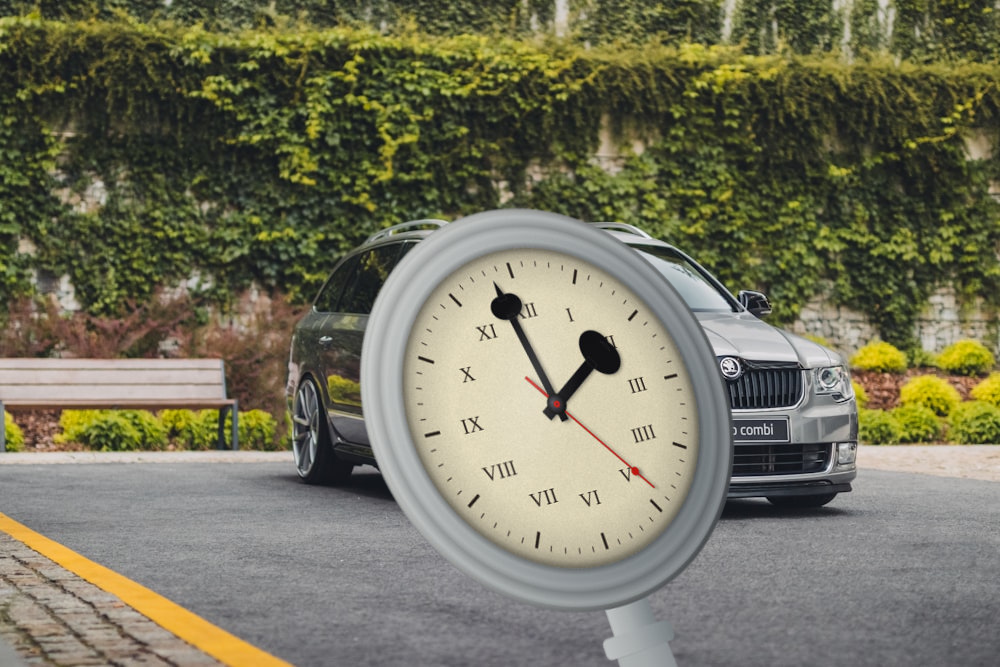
1:58:24
